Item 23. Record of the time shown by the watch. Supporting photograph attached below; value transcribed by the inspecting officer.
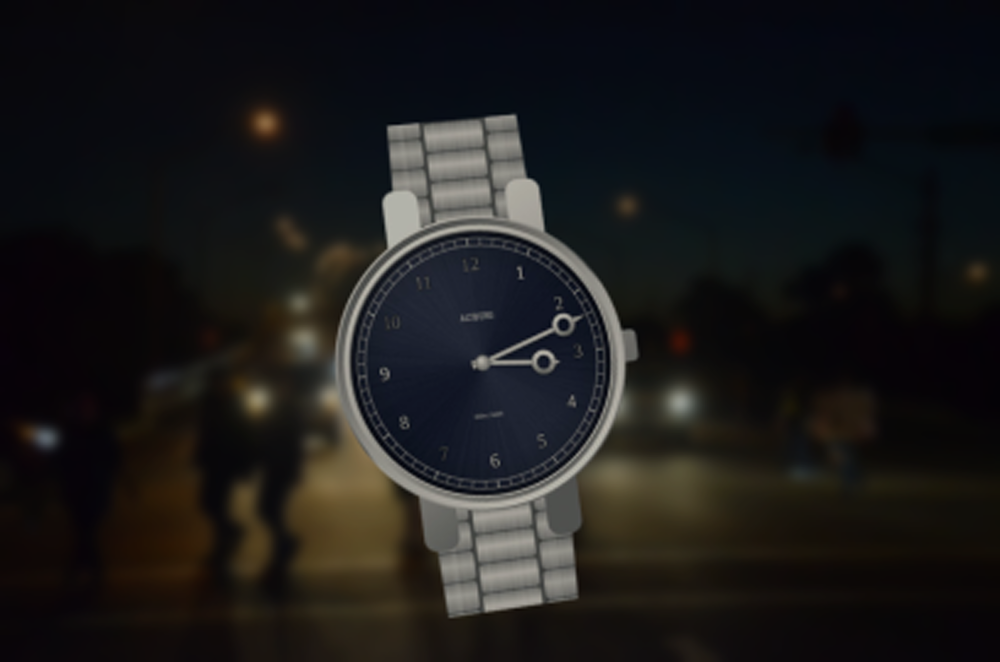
3:12
